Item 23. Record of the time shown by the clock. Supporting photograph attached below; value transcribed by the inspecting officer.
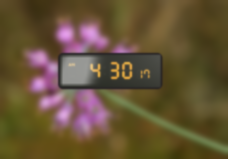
4:30
